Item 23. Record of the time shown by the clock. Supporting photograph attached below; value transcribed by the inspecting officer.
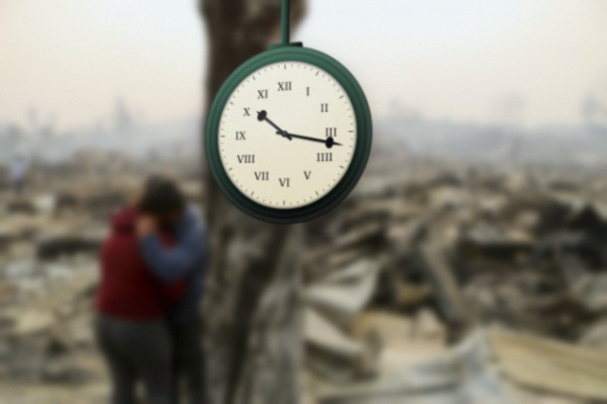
10:17
